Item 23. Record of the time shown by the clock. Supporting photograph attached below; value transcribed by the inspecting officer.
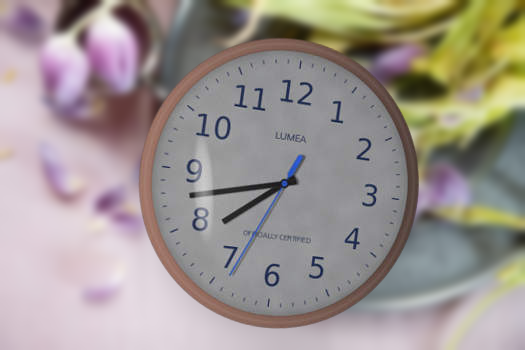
7:42:34
